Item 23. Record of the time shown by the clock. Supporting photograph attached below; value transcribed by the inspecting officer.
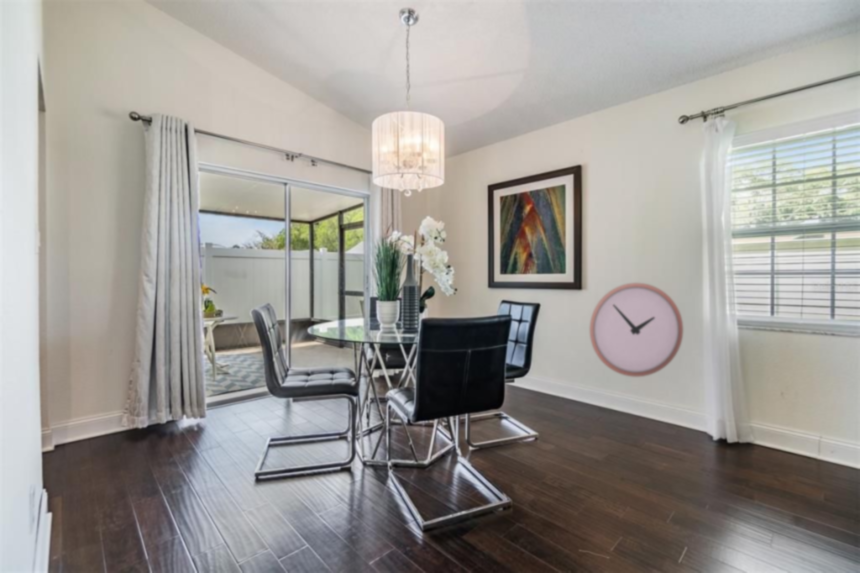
1:53
